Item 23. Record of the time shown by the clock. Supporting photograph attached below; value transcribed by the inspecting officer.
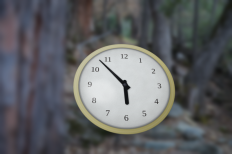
5:53
